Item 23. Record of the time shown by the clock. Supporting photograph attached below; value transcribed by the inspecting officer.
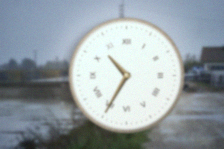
10:35
